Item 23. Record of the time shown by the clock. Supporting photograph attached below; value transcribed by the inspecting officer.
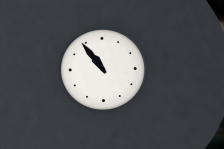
10:54
